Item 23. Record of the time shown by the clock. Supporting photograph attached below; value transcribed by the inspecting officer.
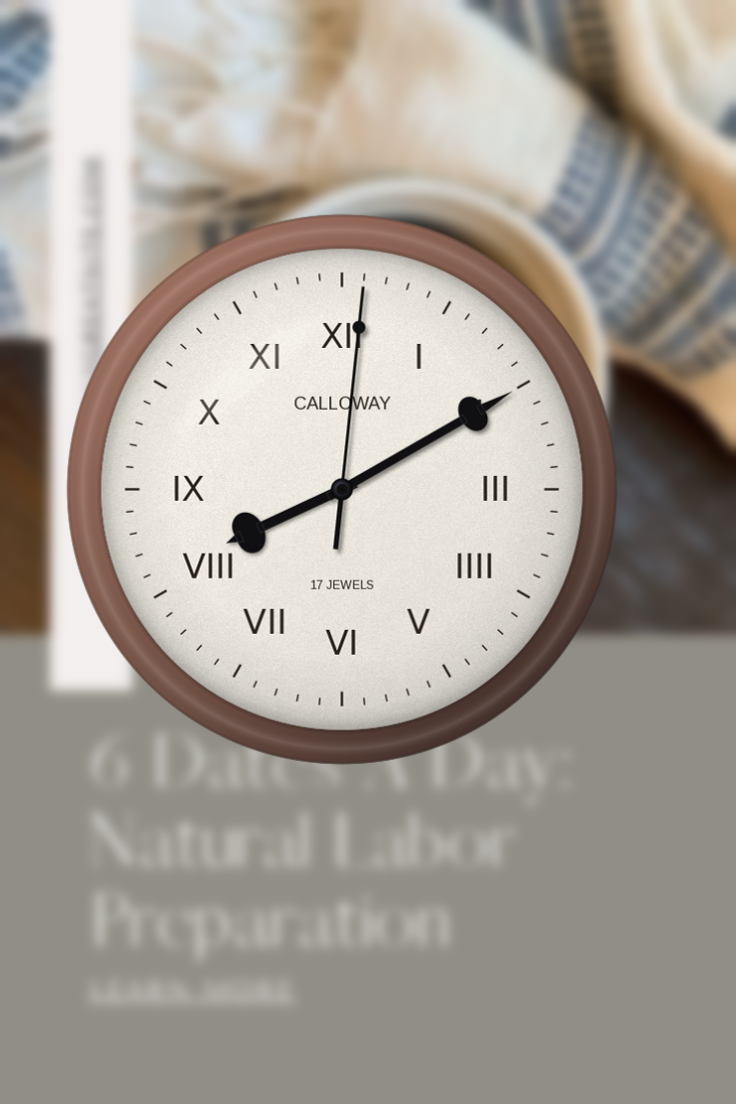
8:10:01
